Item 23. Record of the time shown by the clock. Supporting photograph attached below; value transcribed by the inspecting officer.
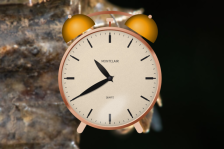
10:40
